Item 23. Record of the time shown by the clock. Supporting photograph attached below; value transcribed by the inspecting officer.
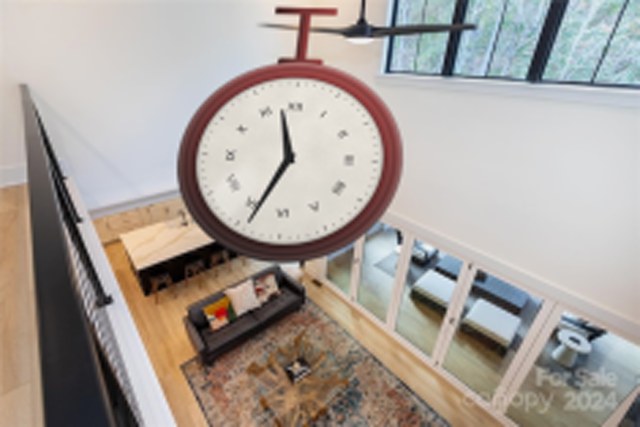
11:34
